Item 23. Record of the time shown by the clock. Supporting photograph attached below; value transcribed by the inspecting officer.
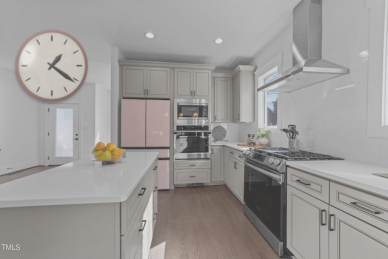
1:21
